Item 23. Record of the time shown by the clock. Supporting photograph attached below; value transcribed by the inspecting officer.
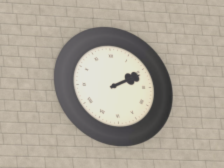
2:11
